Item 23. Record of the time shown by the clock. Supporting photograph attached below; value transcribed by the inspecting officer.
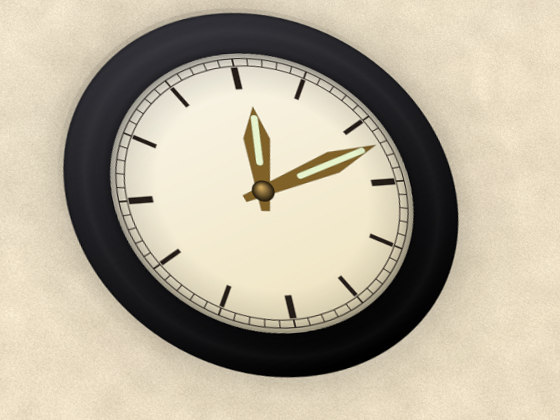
12:12
